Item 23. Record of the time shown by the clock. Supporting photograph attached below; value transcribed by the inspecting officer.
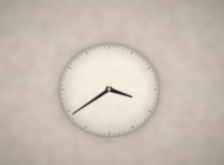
3:39
